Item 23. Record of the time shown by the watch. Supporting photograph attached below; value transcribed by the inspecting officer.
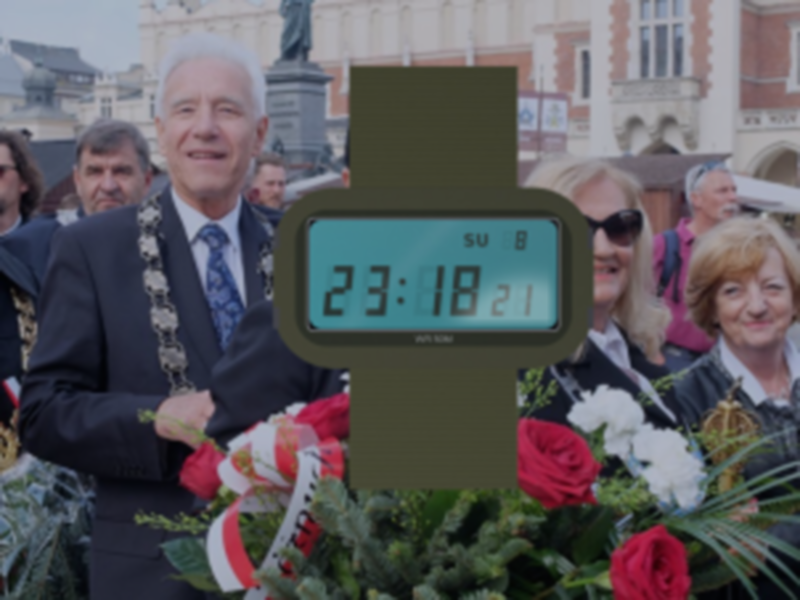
23:18:21
